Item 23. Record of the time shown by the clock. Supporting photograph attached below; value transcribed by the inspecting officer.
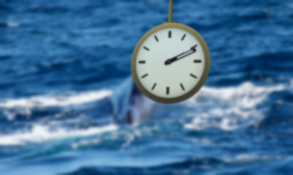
2:11
